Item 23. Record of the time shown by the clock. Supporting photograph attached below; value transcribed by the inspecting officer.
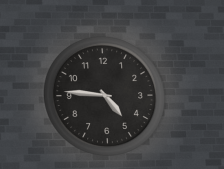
4:46
